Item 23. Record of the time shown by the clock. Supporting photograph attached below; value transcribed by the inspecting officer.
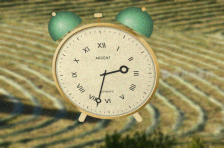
2:33
